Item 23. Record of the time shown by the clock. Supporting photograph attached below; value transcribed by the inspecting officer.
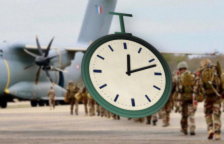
12:12
